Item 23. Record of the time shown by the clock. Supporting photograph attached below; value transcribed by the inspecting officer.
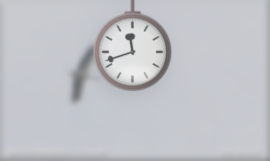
11:42
